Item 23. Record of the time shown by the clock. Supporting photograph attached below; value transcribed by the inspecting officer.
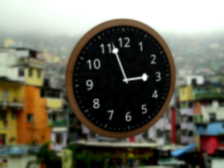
2:57
